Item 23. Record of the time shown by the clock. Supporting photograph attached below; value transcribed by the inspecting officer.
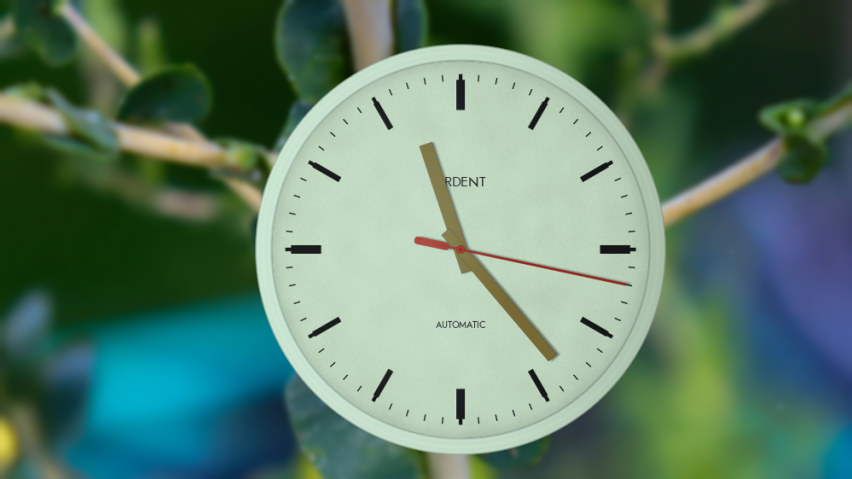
11:23:17
